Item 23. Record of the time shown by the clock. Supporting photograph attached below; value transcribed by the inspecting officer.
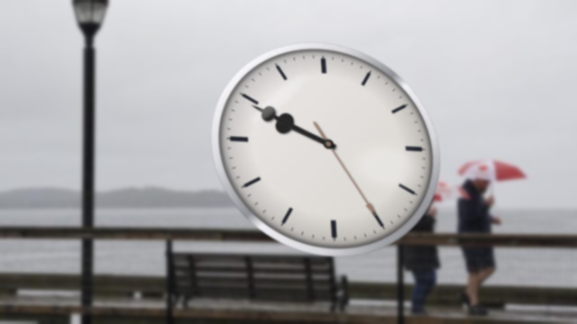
9:49:25
